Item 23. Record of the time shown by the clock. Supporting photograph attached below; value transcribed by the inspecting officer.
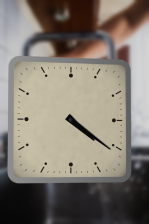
4:21
